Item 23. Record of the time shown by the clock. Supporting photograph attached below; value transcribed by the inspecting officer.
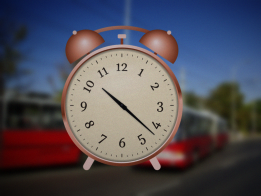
10:22
